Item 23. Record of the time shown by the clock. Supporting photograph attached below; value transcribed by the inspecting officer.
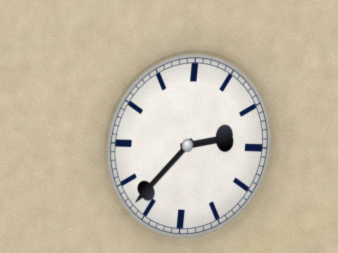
2:37
